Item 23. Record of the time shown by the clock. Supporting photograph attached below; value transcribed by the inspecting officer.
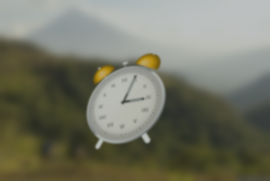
3:04
